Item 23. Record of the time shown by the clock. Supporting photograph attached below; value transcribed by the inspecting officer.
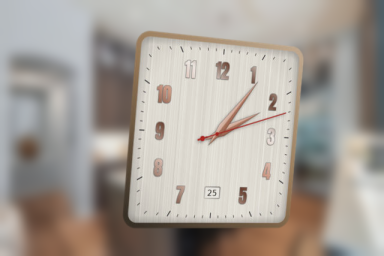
2:06:12
